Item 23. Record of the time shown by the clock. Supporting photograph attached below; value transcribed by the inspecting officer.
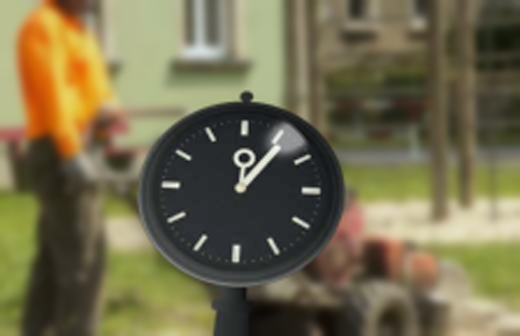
12:06
